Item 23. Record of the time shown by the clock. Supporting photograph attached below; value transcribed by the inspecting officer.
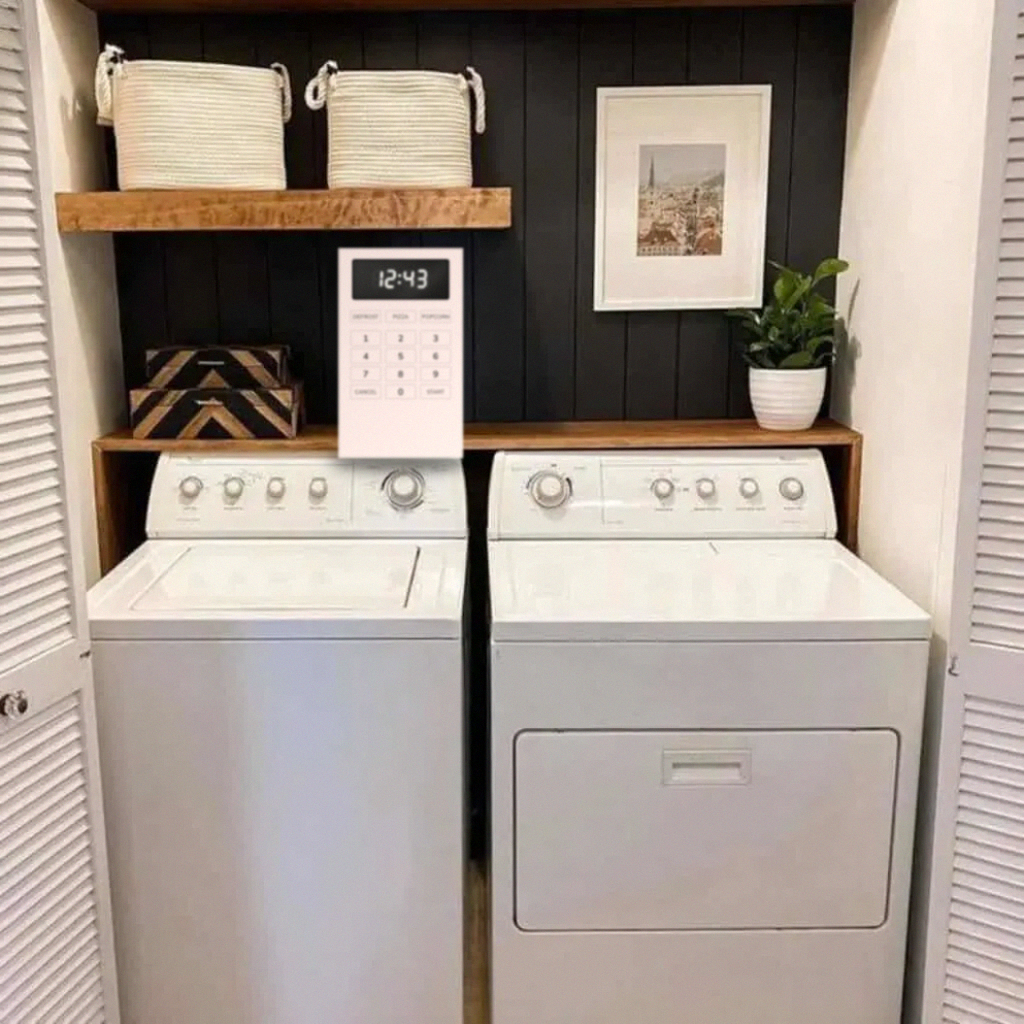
12:43
